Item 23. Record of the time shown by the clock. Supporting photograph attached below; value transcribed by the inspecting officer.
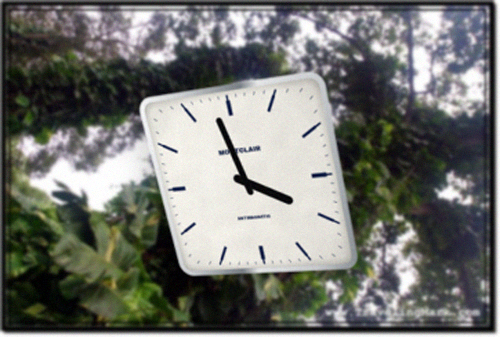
3:58
